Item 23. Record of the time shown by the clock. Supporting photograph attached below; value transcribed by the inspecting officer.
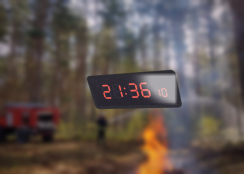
21:36:10
